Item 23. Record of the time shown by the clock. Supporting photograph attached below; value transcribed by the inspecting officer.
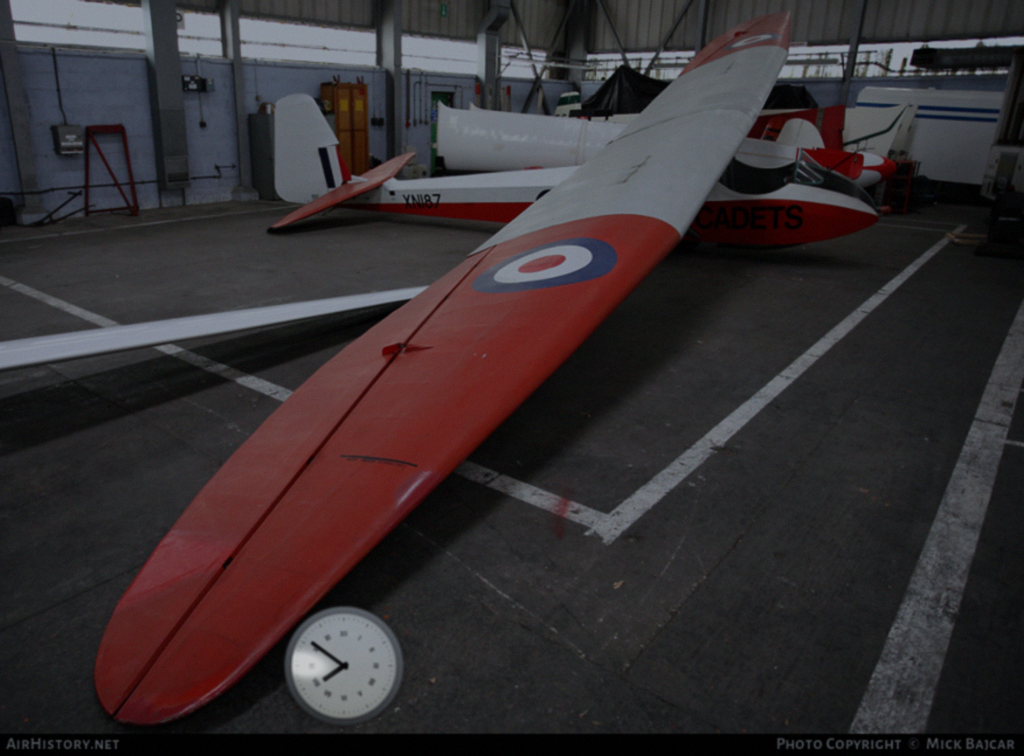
7:51
